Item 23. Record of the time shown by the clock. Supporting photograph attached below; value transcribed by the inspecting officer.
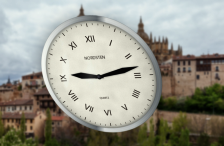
9:13
